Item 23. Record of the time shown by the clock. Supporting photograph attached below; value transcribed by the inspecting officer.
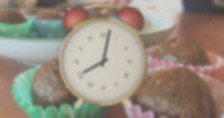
8:02
